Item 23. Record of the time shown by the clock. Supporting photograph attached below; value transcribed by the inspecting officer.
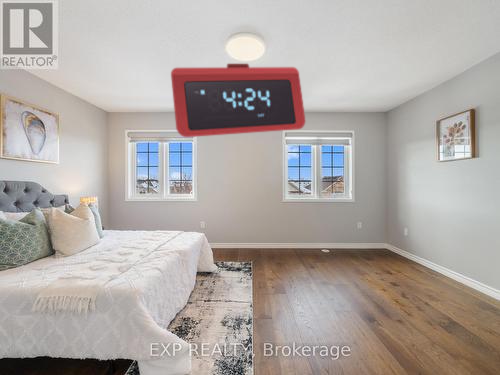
4:24
